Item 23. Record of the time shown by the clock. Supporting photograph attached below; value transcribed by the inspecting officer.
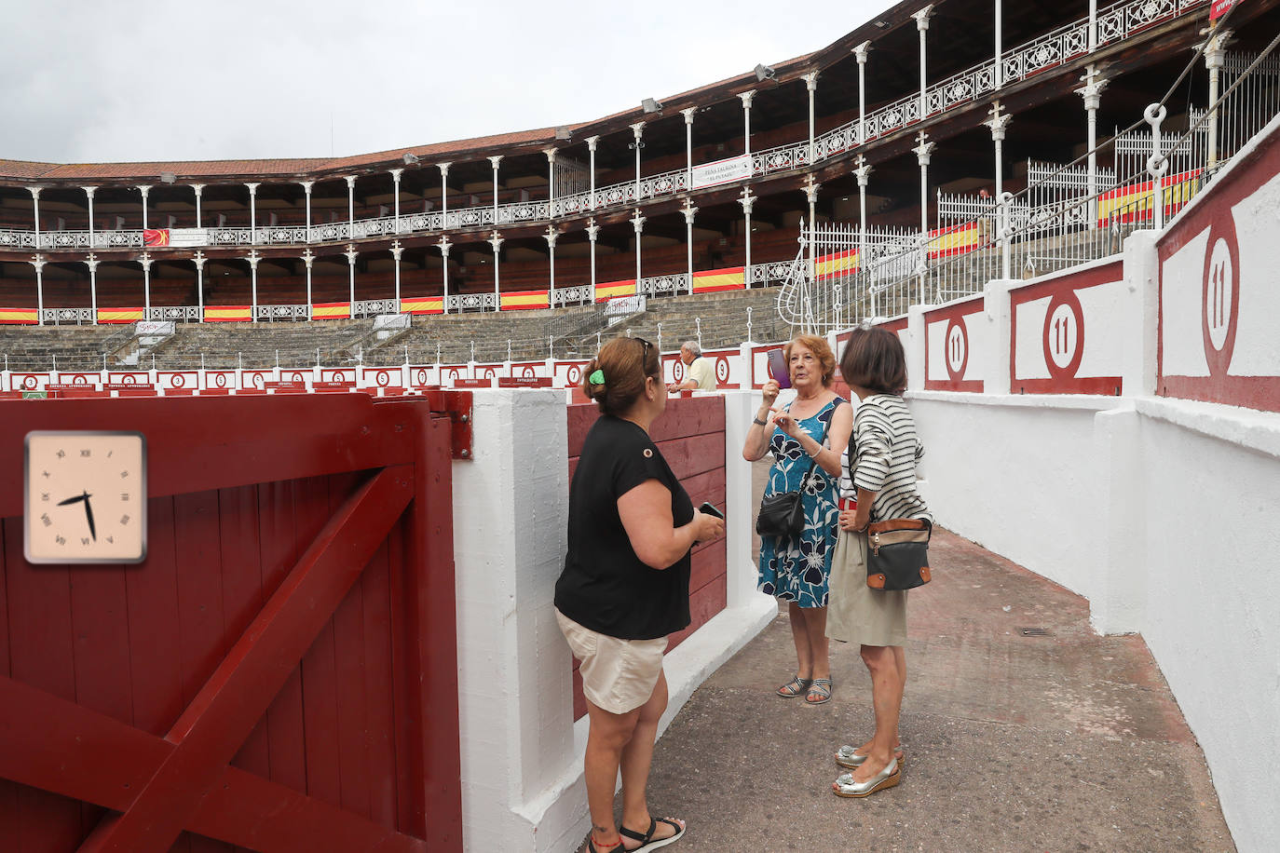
8:28
